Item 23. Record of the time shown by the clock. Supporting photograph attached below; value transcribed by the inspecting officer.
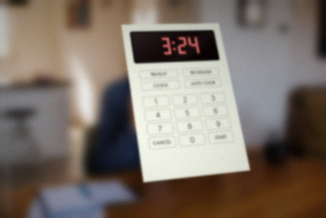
3:24
